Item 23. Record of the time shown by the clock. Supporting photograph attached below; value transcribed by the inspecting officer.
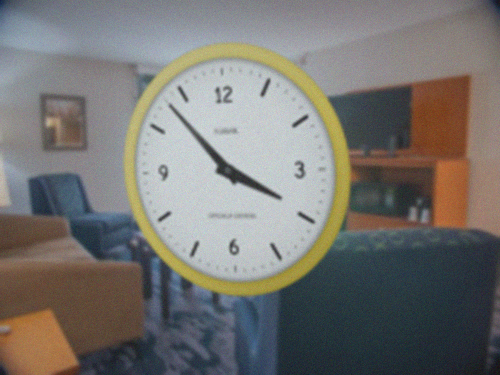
3:53
